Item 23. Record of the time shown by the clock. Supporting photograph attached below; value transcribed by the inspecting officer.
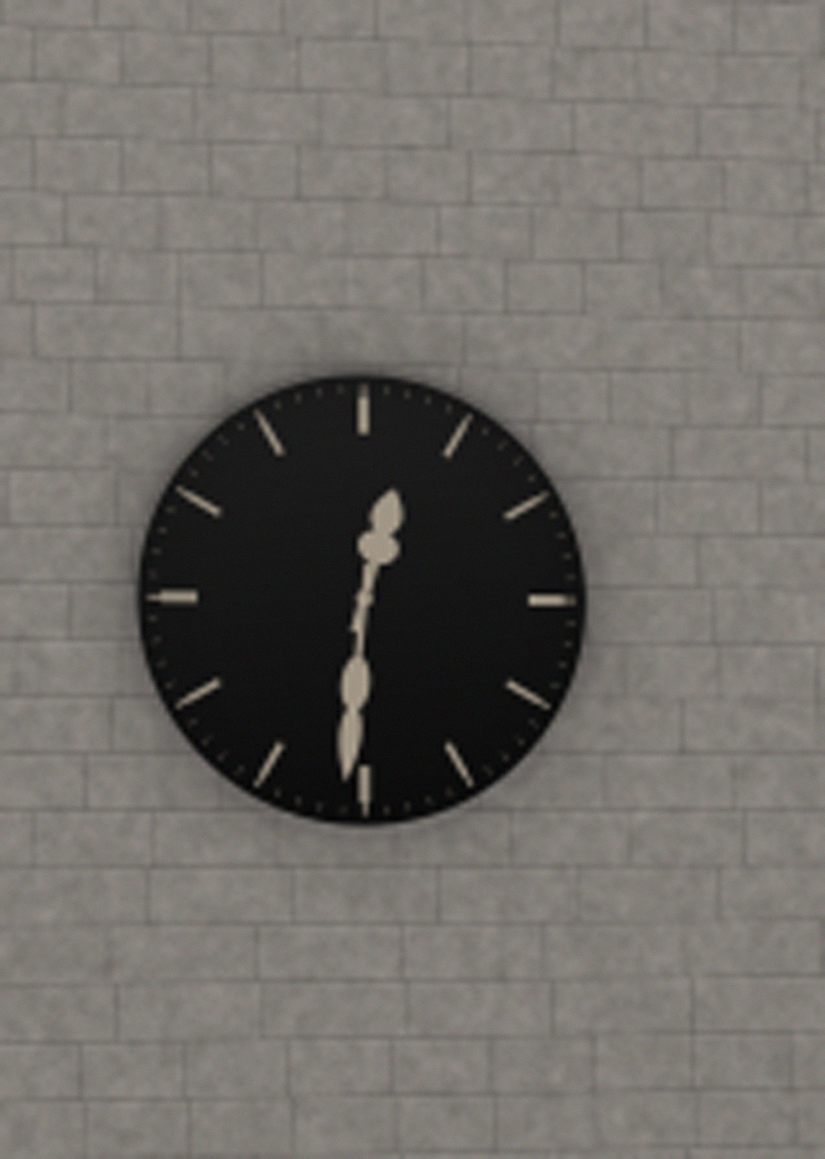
12:31
